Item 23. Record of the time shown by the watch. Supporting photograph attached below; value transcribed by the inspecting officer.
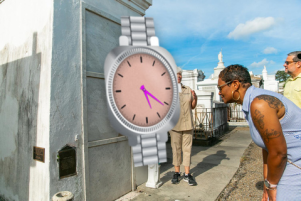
5:21
